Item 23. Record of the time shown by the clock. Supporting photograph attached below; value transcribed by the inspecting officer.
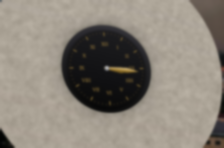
3:16
